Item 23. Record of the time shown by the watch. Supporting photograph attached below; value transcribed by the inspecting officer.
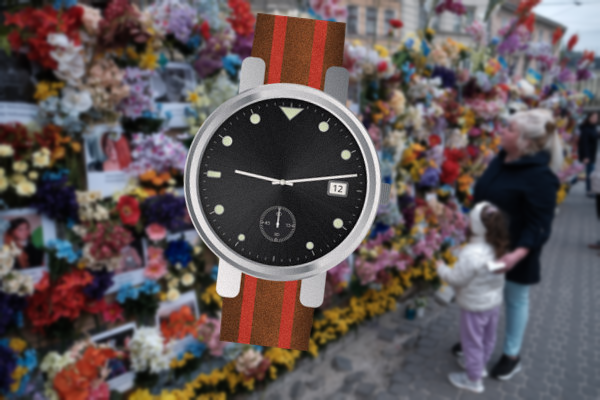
9:13
